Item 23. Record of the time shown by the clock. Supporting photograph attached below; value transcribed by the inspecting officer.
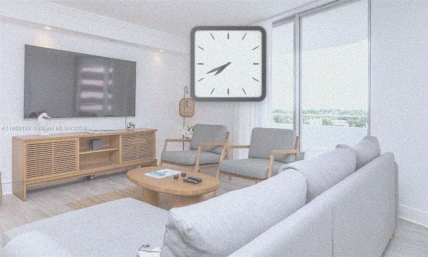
7:41
